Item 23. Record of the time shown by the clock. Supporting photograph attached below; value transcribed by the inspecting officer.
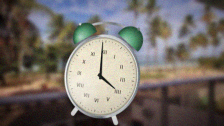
3:59
